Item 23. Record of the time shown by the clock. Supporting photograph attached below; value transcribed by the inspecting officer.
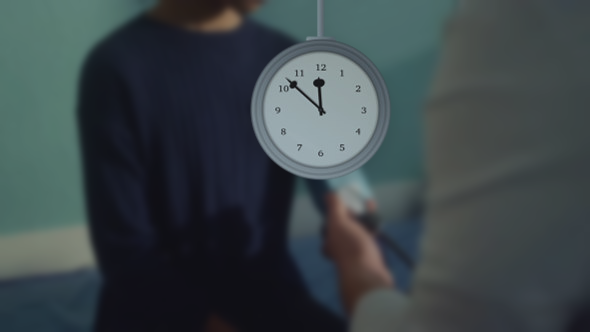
11:52
